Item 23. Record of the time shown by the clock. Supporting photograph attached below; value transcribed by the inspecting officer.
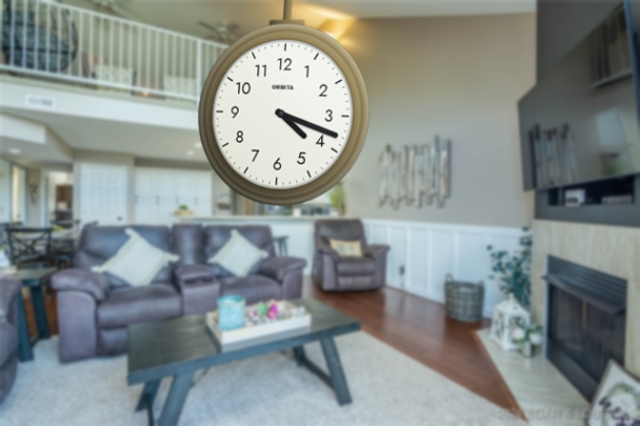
4:18
